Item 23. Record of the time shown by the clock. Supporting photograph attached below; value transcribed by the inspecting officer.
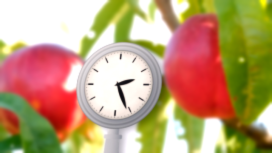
2:26
